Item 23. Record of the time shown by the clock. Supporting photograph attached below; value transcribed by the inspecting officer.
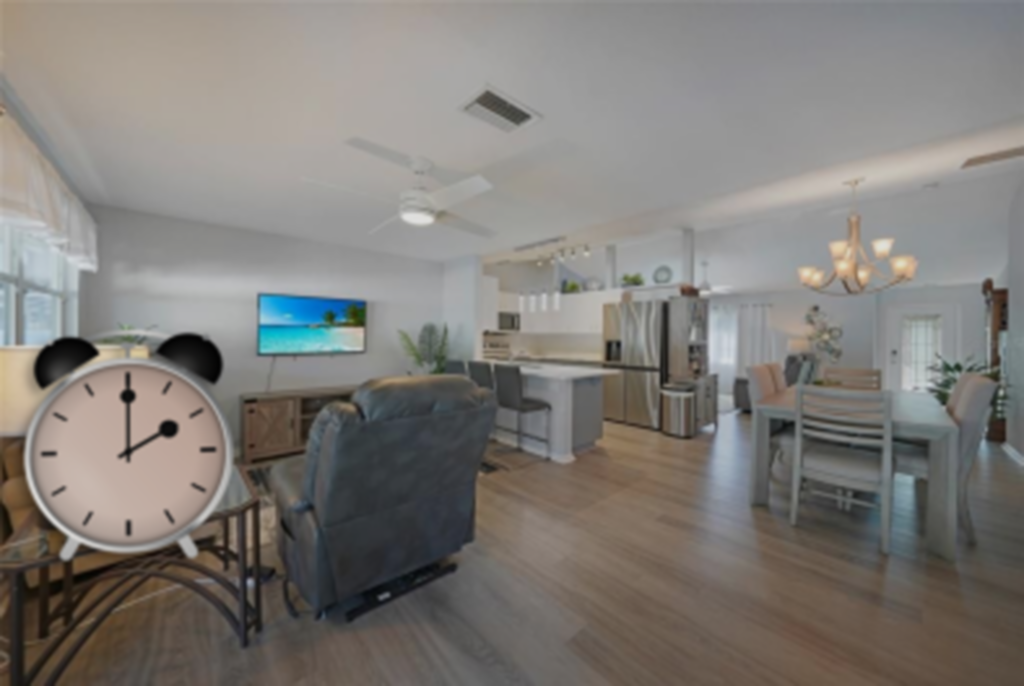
2:00
